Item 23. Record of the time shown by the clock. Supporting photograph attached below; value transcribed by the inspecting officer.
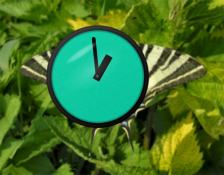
12:59
